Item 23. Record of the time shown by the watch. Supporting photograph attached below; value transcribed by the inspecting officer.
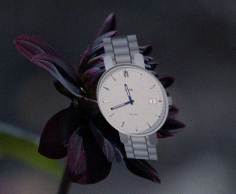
11:42
